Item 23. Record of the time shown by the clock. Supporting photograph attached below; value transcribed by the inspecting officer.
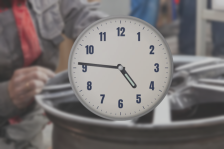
4:46
